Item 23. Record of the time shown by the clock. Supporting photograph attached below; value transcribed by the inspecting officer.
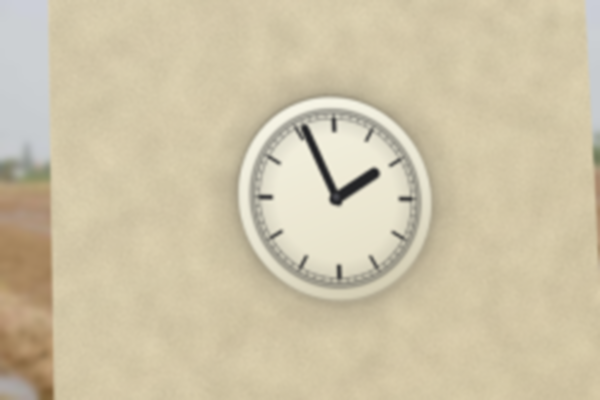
1:56
